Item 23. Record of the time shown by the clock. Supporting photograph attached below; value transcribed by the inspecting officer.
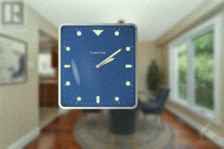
2:09
